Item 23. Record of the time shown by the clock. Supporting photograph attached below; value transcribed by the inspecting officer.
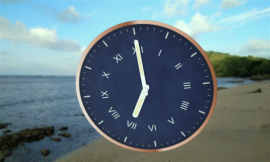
7:00
